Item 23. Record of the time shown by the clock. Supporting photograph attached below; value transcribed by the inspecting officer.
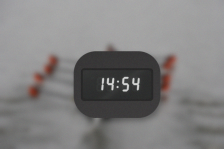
14:54
